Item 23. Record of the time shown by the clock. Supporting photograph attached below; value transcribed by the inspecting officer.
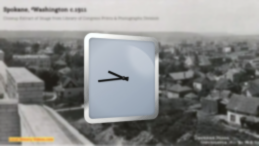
9:44
